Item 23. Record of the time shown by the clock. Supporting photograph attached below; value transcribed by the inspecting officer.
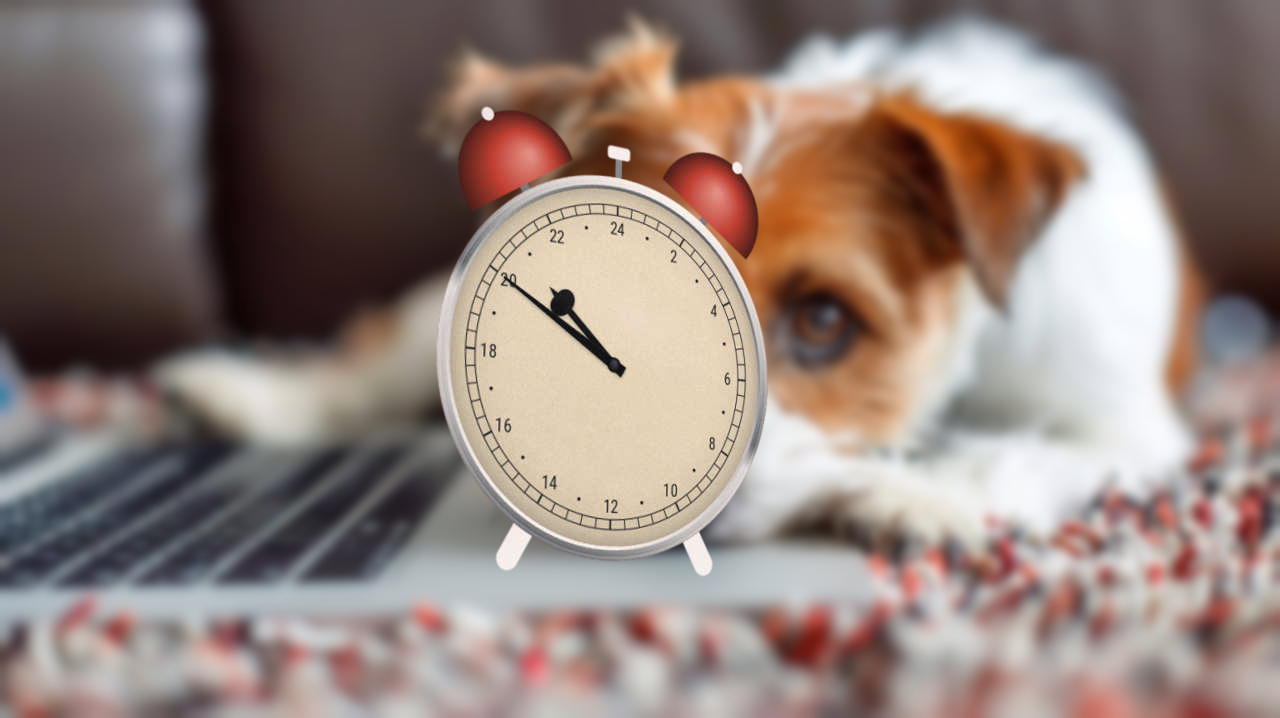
20:50
